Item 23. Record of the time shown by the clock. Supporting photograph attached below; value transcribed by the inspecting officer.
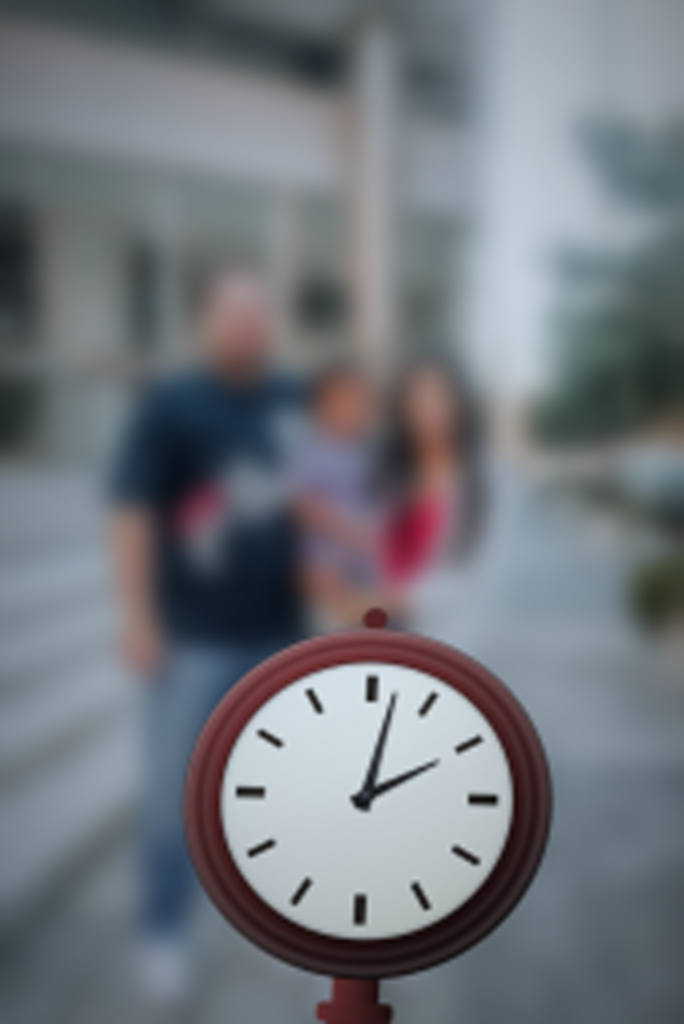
2:02
